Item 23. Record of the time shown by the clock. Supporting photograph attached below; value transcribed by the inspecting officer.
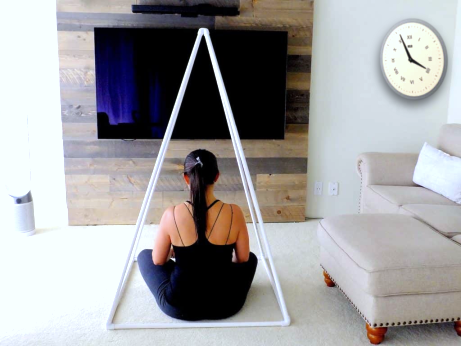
3:56
